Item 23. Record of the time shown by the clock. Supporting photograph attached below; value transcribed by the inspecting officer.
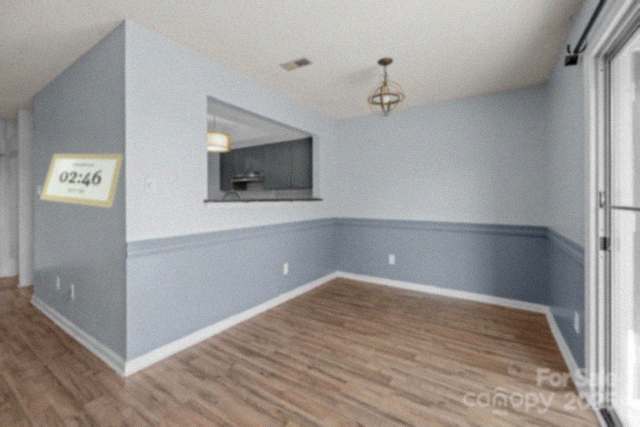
2:46
